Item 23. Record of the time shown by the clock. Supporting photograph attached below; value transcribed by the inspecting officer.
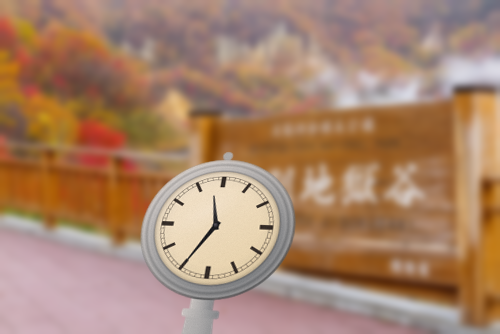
11:35
